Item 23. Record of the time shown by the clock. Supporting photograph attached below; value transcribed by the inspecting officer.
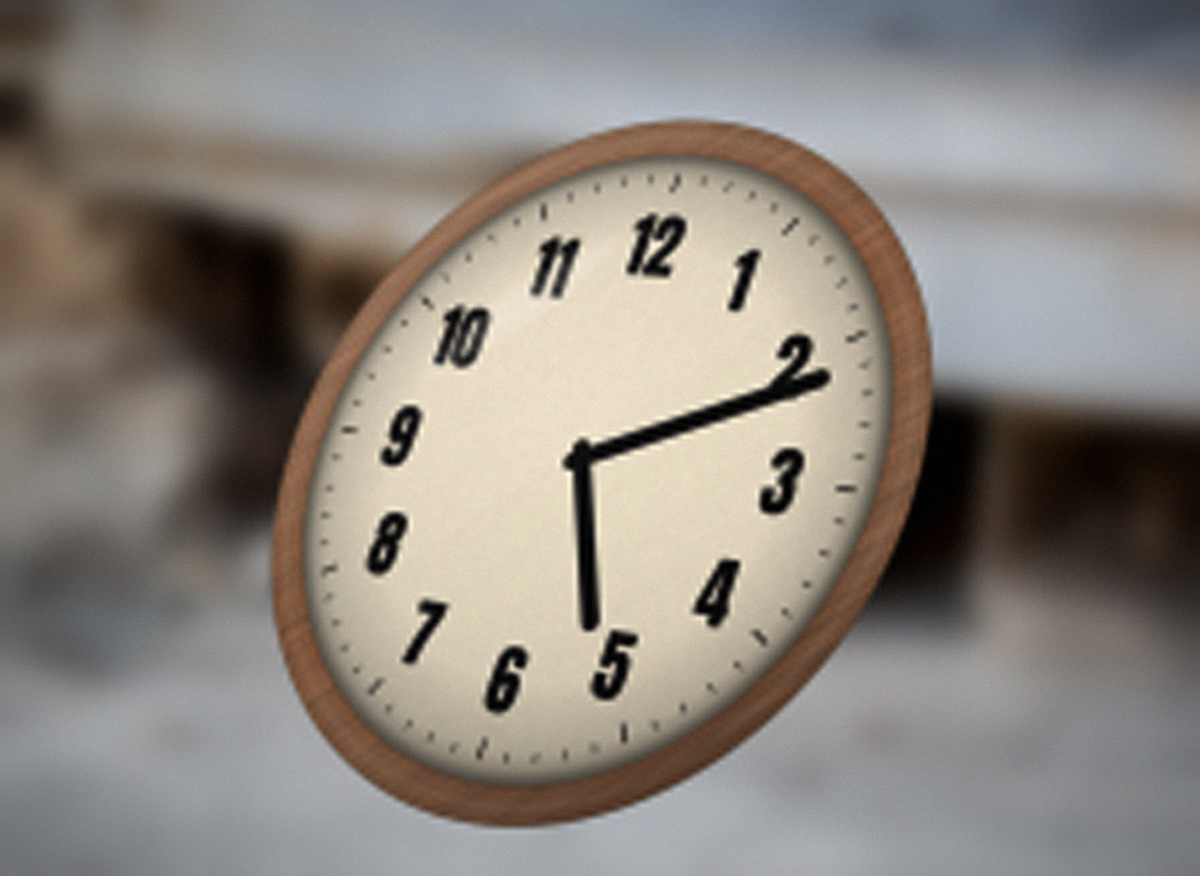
5:11
